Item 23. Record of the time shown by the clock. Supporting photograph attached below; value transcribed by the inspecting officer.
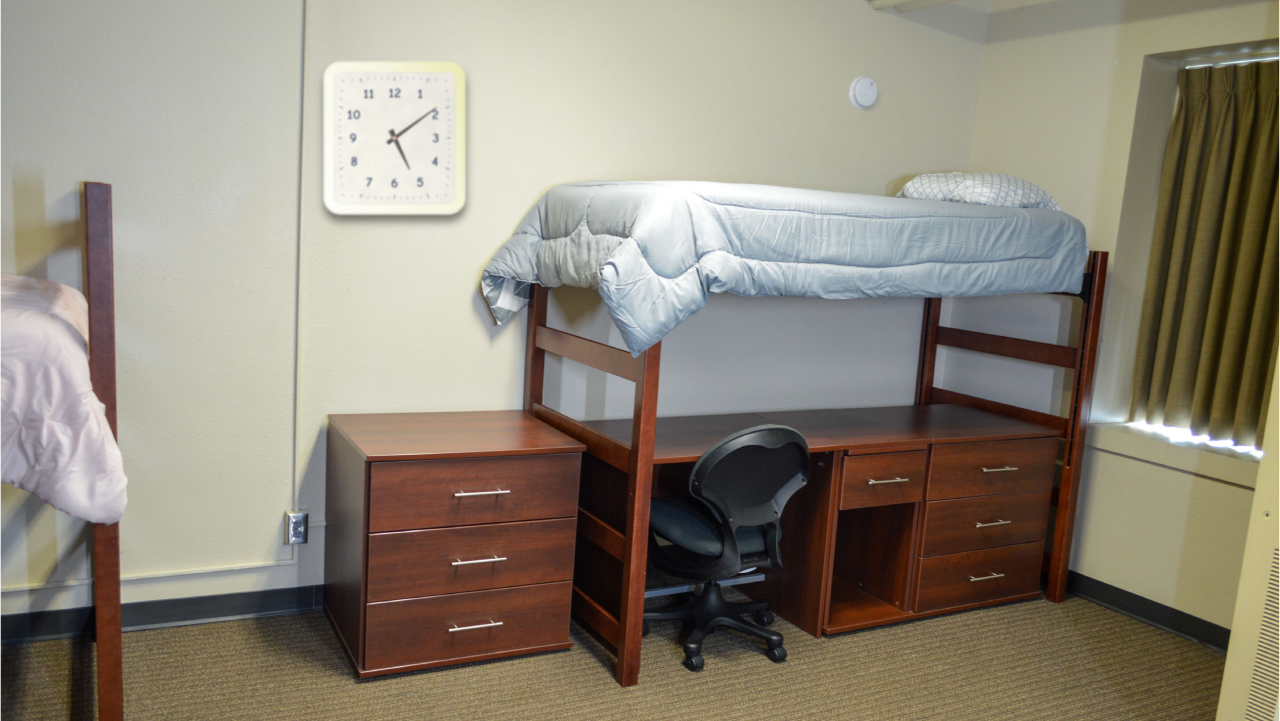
5:09
